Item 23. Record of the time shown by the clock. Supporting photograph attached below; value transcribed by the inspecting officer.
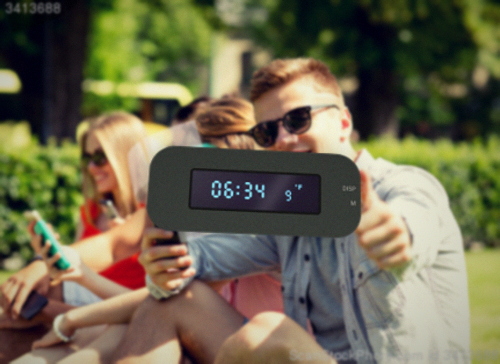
6:34
